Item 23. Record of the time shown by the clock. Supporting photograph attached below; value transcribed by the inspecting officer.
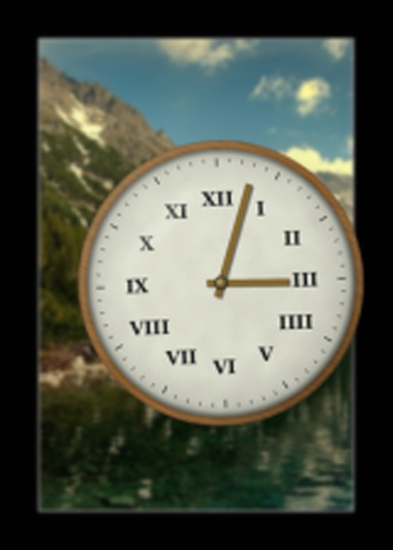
3:03
